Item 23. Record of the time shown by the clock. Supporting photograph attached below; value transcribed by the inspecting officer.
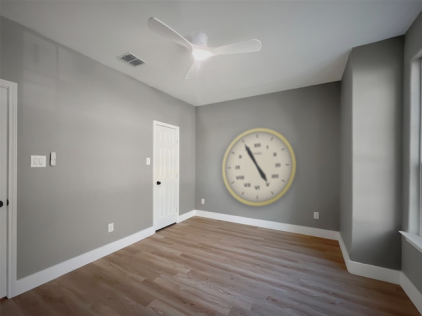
4:55
